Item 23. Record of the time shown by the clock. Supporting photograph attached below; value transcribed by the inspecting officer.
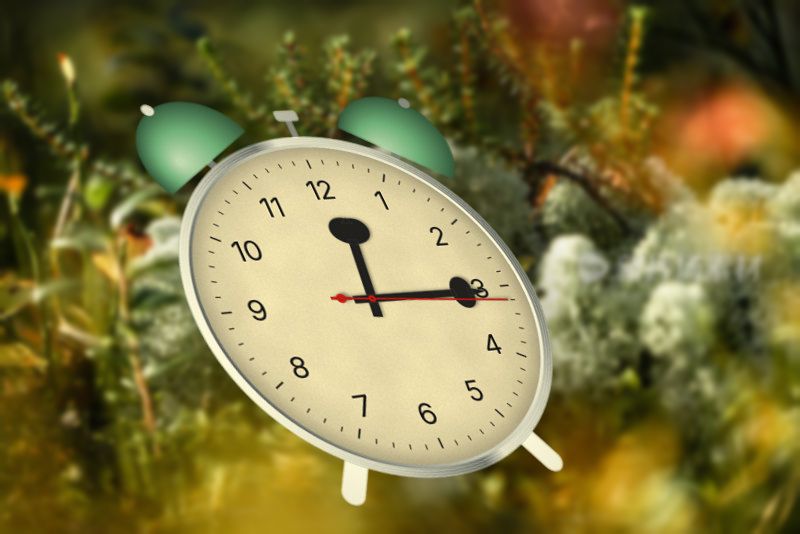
12:15:16
